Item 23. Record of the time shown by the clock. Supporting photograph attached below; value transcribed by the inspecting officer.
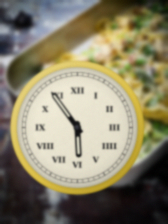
5:54
